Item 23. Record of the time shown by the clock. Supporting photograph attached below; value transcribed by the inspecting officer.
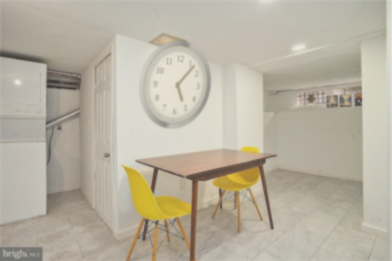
5:07
